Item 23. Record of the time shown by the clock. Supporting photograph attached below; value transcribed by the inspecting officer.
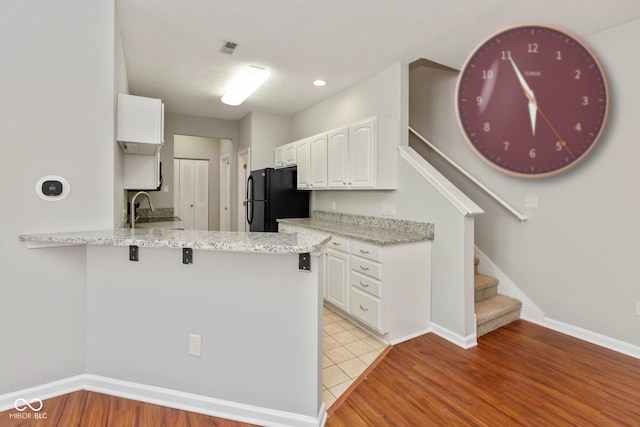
5:55:24
